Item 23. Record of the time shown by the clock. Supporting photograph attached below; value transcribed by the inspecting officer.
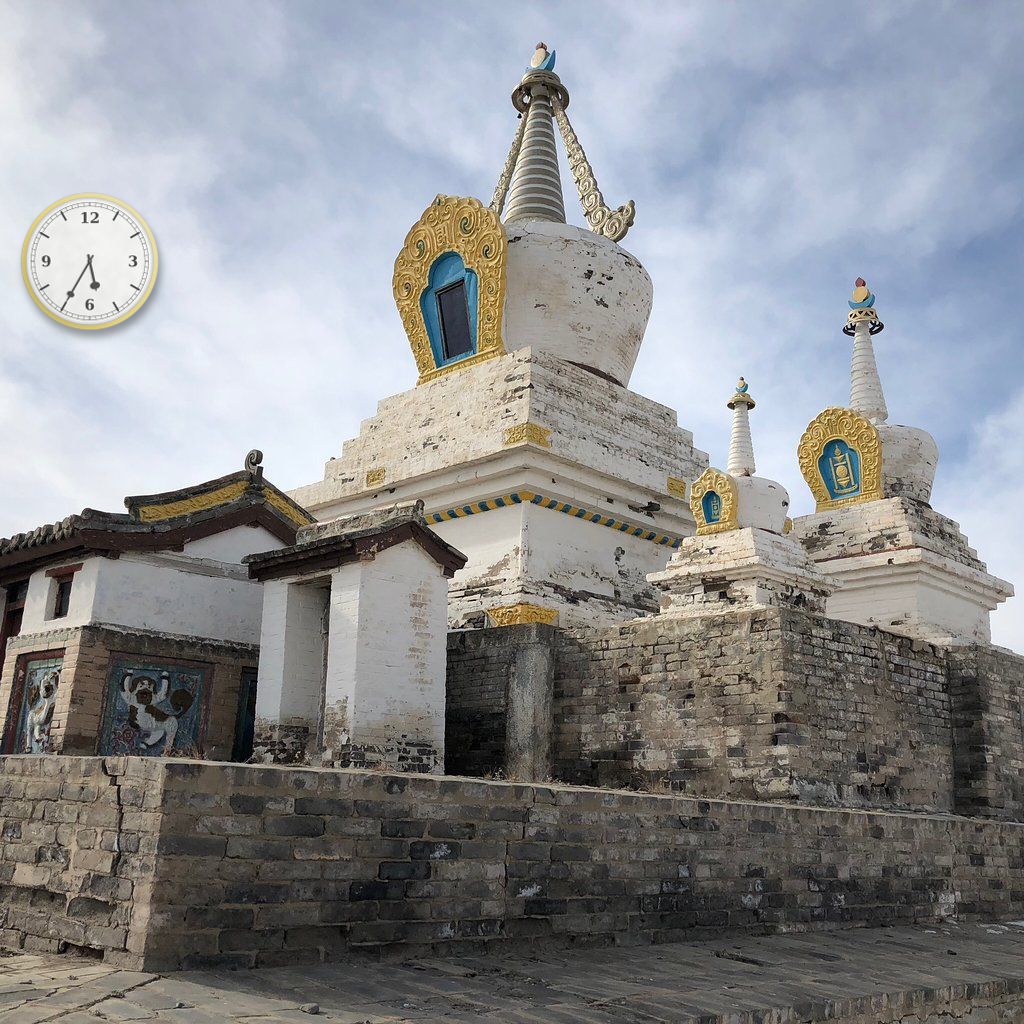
5:35
